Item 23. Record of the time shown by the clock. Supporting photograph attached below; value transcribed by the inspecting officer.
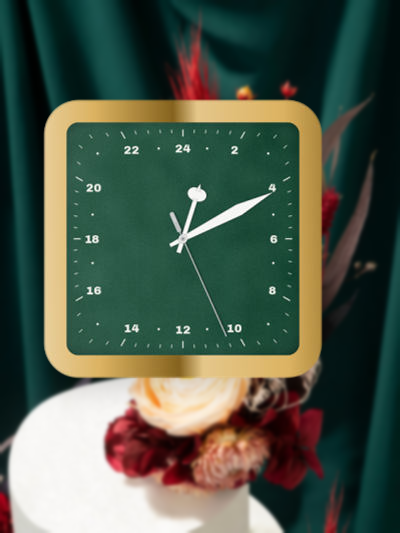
1:10:26
